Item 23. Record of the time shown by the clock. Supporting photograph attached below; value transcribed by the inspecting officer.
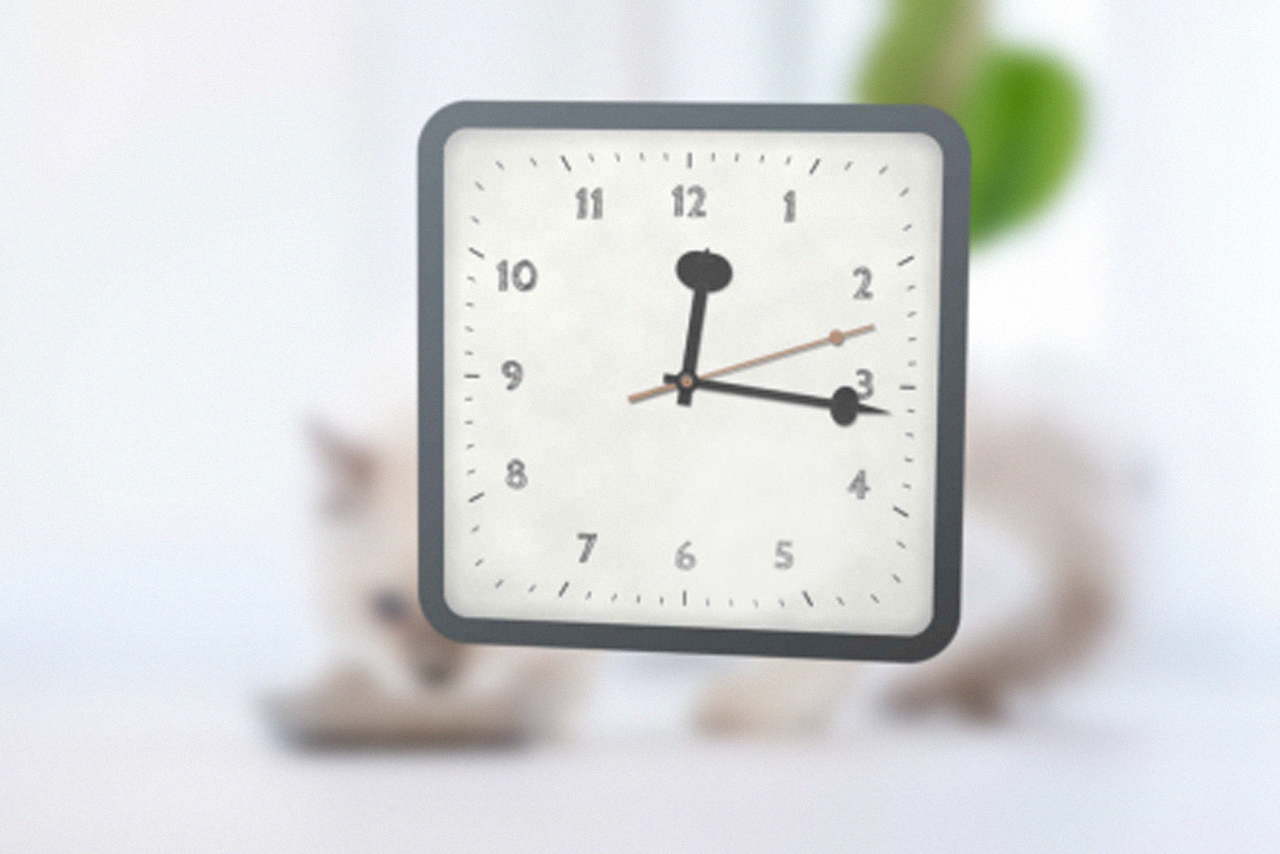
12:16:12
